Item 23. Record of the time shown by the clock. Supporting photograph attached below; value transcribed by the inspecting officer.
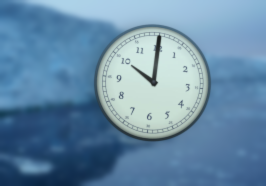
10:00
